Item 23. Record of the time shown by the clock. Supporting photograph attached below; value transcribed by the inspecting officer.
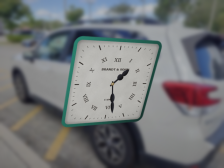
1:28
